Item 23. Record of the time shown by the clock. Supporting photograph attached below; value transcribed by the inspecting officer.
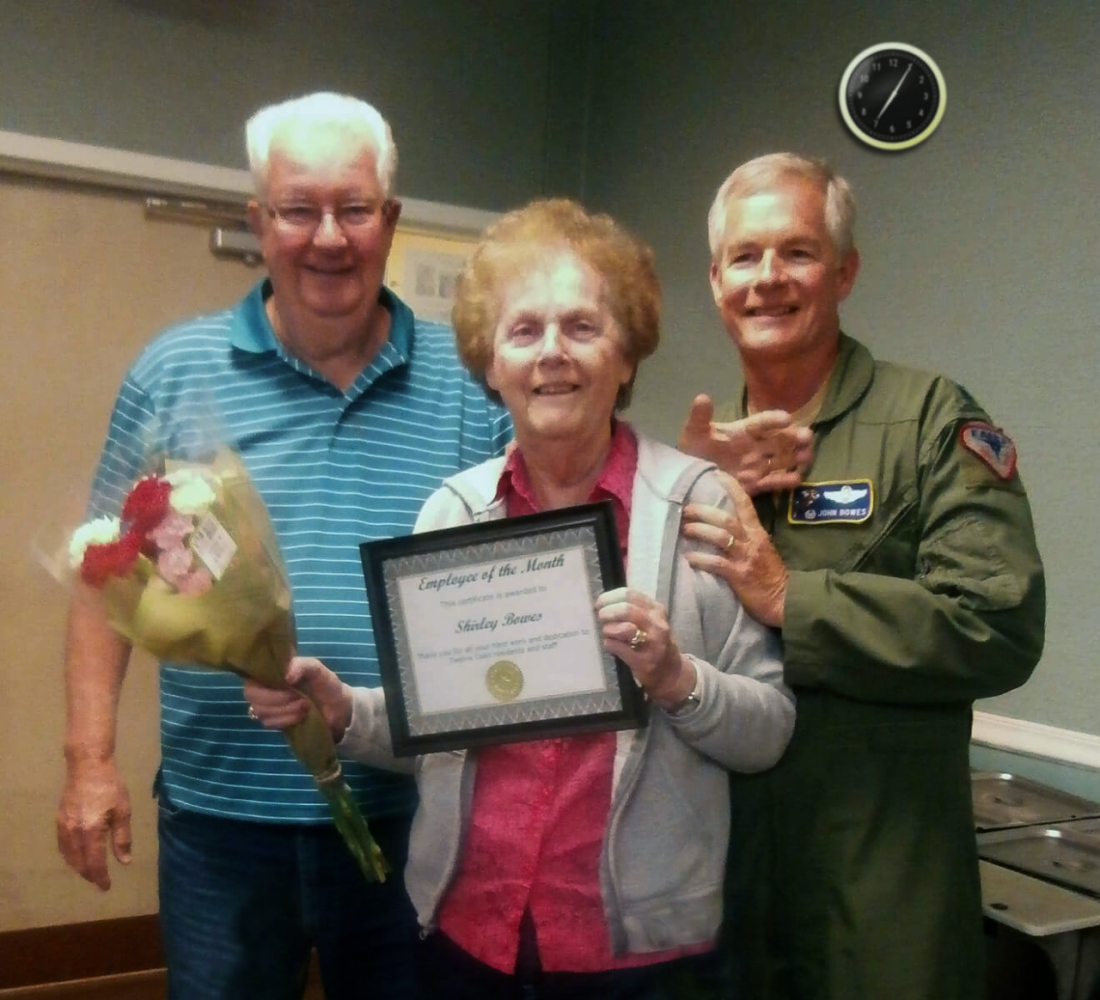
7:05
